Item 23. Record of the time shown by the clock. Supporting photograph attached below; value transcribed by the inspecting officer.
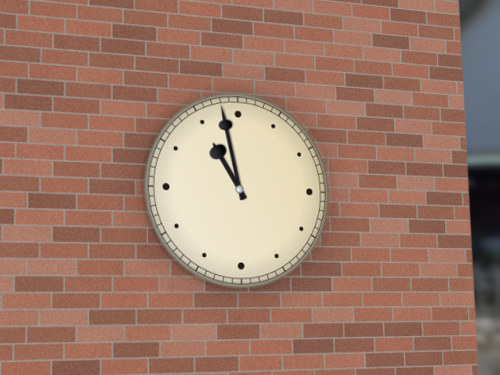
10:58
